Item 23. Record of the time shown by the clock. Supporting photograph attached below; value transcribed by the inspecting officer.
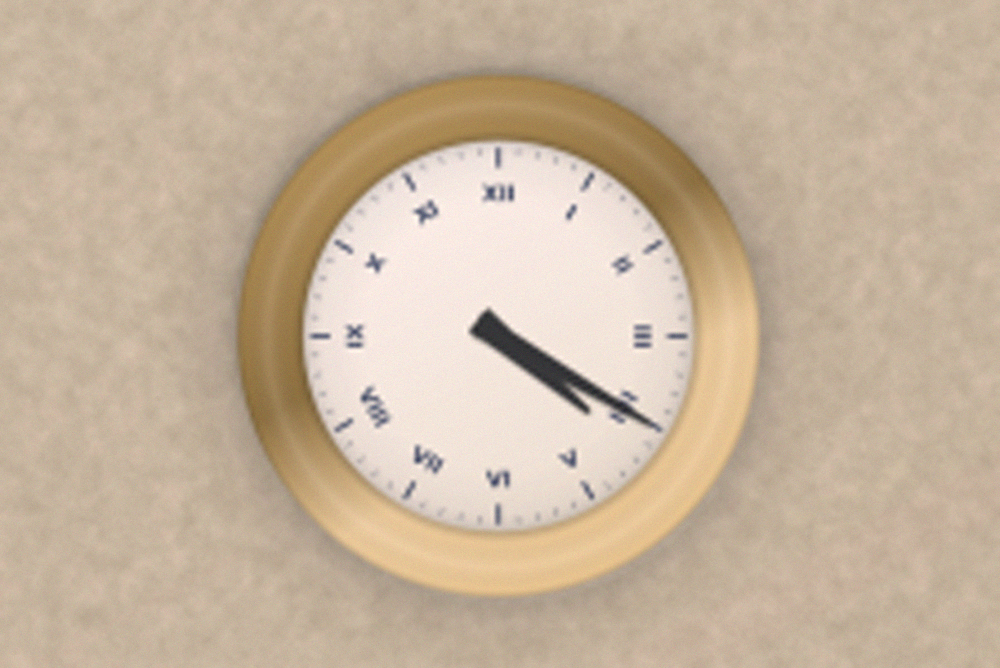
4:20
